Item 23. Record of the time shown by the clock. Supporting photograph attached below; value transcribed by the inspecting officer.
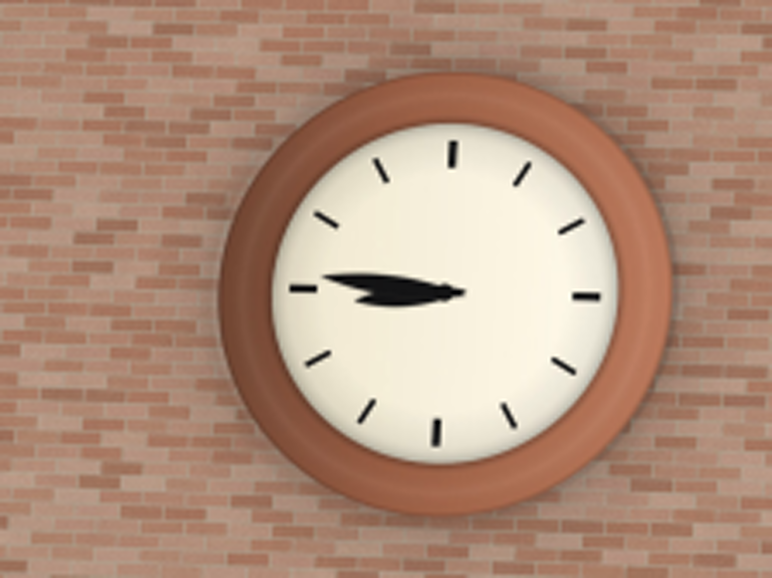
8:46
